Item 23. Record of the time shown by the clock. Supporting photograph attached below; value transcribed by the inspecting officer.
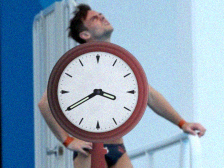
3:40
